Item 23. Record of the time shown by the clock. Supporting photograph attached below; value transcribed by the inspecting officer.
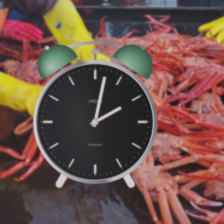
2:02
